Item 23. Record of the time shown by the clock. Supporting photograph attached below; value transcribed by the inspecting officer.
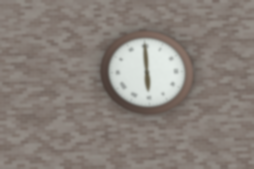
6:00
